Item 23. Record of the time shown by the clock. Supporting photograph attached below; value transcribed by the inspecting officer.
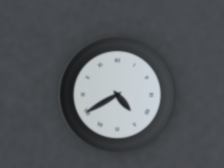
4:40
